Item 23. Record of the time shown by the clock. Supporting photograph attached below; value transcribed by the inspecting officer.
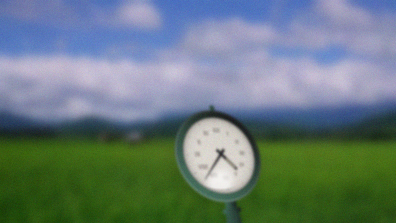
4:37
